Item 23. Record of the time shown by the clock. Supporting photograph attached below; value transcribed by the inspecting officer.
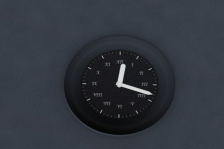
12:18
